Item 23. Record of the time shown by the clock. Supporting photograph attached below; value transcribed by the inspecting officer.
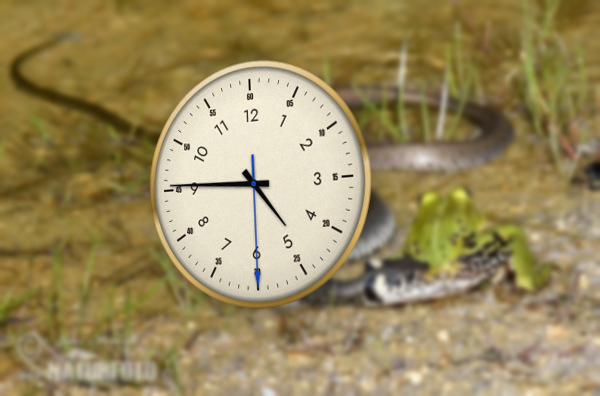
4:45:30
